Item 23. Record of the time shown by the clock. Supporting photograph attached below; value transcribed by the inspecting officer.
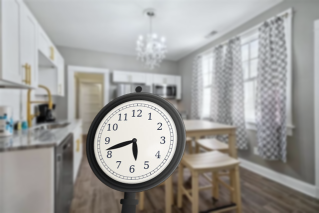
5:42
